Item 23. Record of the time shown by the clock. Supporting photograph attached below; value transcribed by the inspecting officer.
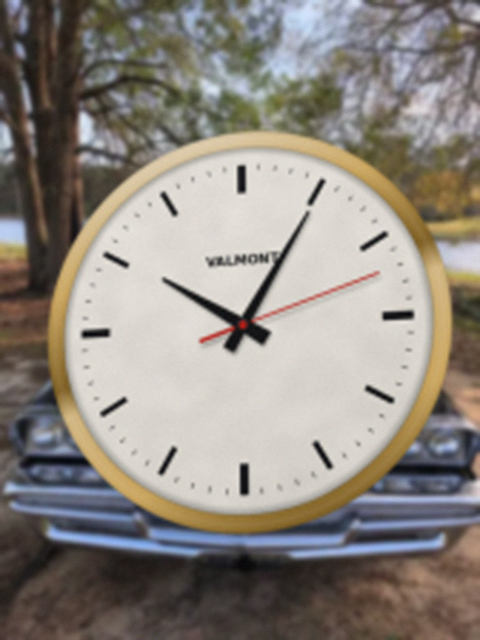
10:05:12
